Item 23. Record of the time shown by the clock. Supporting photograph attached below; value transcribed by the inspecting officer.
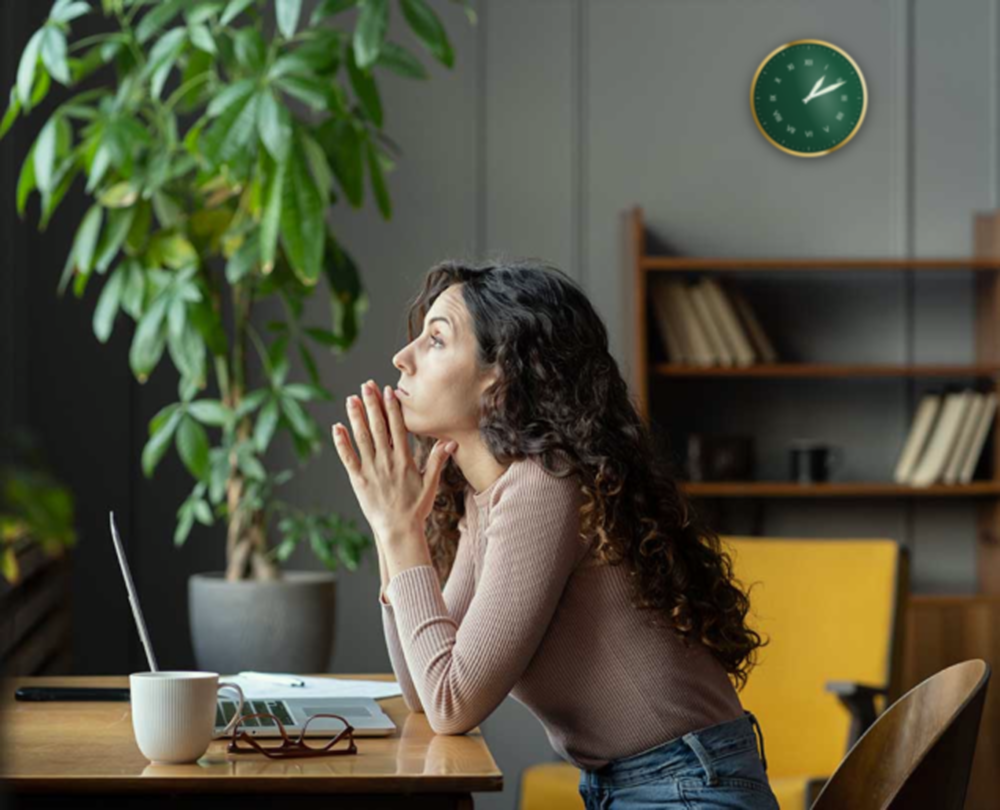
1:11
